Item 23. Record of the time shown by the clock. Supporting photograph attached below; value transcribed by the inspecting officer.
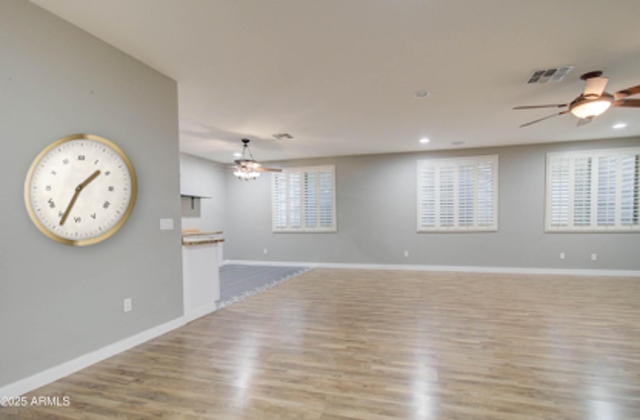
1:34
